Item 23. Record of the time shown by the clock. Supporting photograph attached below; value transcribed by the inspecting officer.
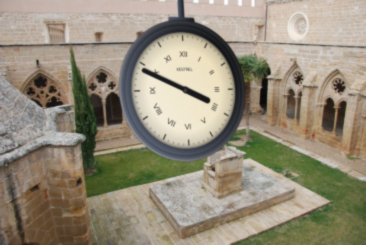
3:49
